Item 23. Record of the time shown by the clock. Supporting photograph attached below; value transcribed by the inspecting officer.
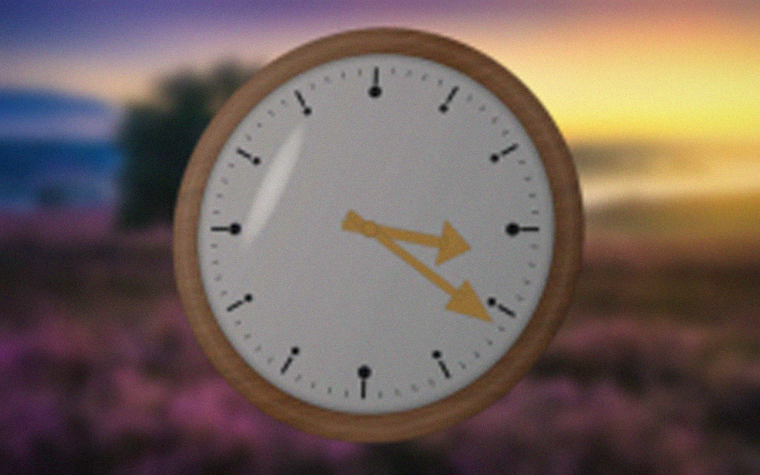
3:21
